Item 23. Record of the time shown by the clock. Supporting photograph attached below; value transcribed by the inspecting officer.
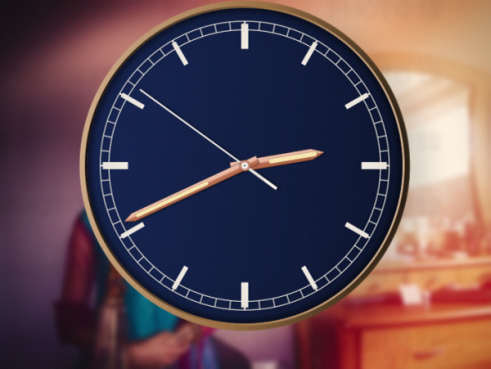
2:40:51
